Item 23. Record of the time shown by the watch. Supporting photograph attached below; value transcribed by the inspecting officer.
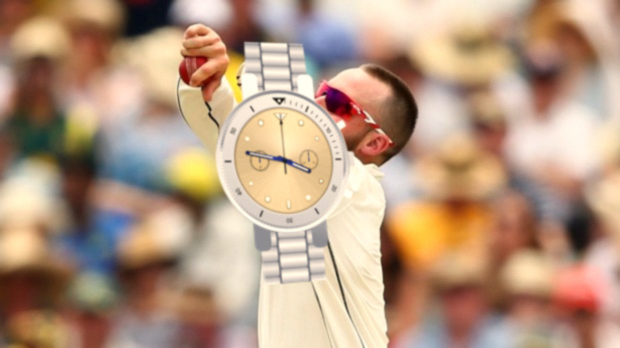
3:47
